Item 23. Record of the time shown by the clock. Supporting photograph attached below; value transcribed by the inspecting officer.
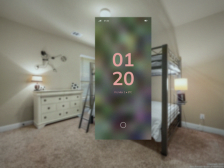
1:20
